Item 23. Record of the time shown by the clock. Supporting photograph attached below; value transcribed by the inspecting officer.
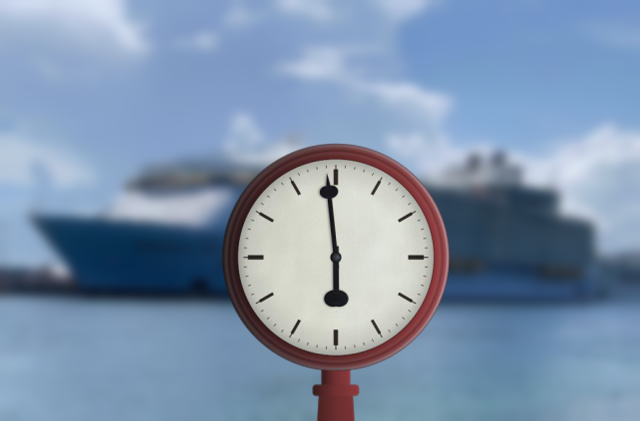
5:59
